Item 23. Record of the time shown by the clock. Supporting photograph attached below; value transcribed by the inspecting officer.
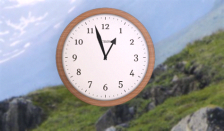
12:57
